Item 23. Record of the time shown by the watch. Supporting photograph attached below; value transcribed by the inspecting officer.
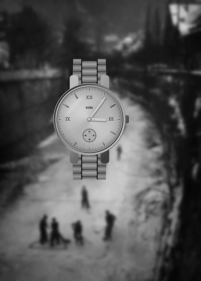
3:06
